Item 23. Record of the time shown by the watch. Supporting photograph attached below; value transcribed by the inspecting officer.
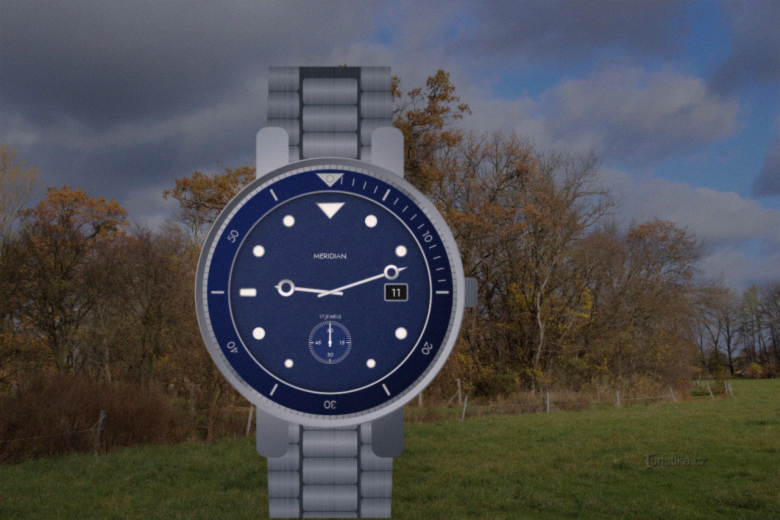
9:12
